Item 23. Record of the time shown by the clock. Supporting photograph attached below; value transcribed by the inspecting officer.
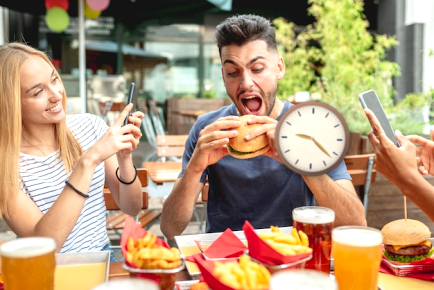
9:22
